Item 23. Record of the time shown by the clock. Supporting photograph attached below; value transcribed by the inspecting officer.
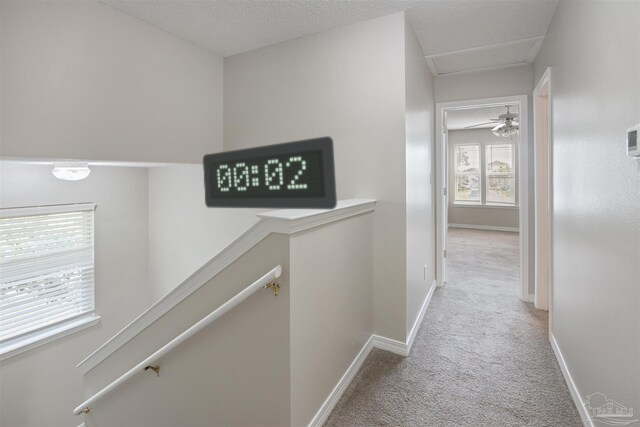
0:02
